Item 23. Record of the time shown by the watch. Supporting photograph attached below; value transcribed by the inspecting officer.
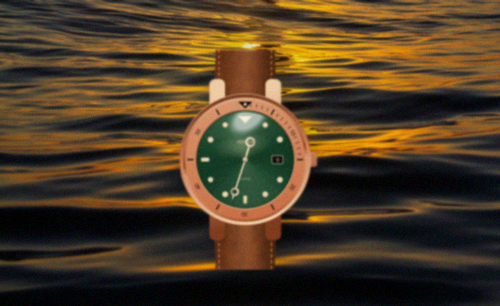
12:33
